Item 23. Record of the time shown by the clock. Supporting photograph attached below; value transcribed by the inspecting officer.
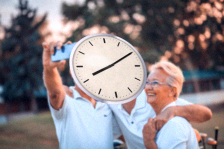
8:10
